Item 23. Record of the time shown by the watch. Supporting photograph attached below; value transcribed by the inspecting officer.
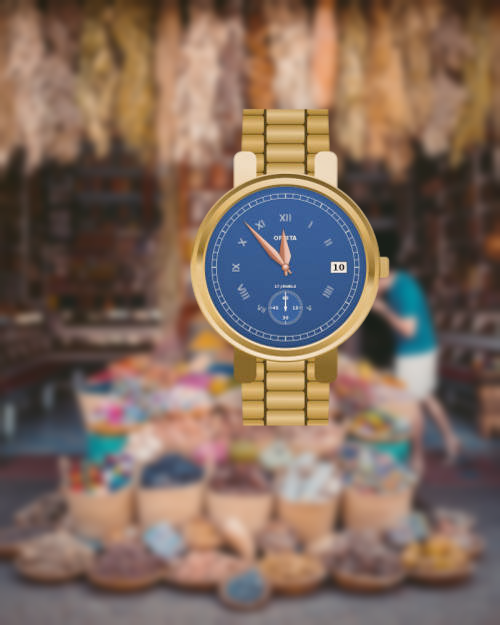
11:53
